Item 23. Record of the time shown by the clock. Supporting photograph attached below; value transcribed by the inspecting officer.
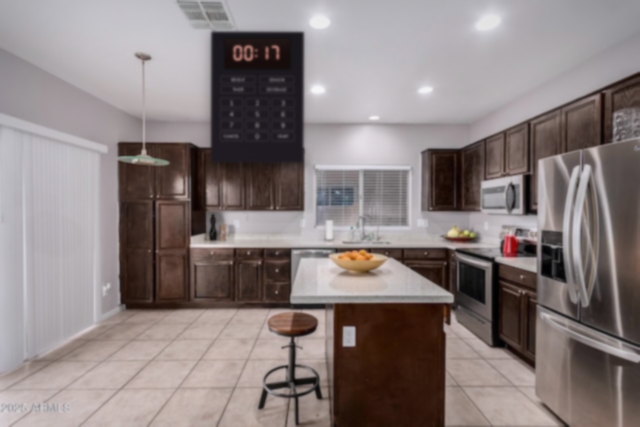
0:17
